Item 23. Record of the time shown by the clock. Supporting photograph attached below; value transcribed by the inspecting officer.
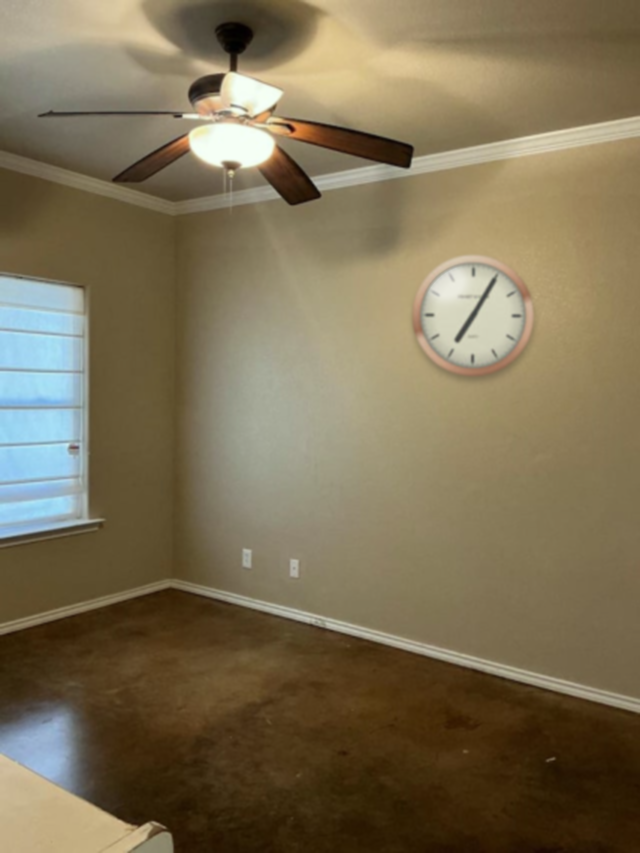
7:05
